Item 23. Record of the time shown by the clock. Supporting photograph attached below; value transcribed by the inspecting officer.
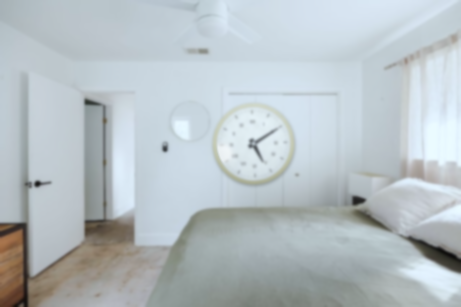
5:10
